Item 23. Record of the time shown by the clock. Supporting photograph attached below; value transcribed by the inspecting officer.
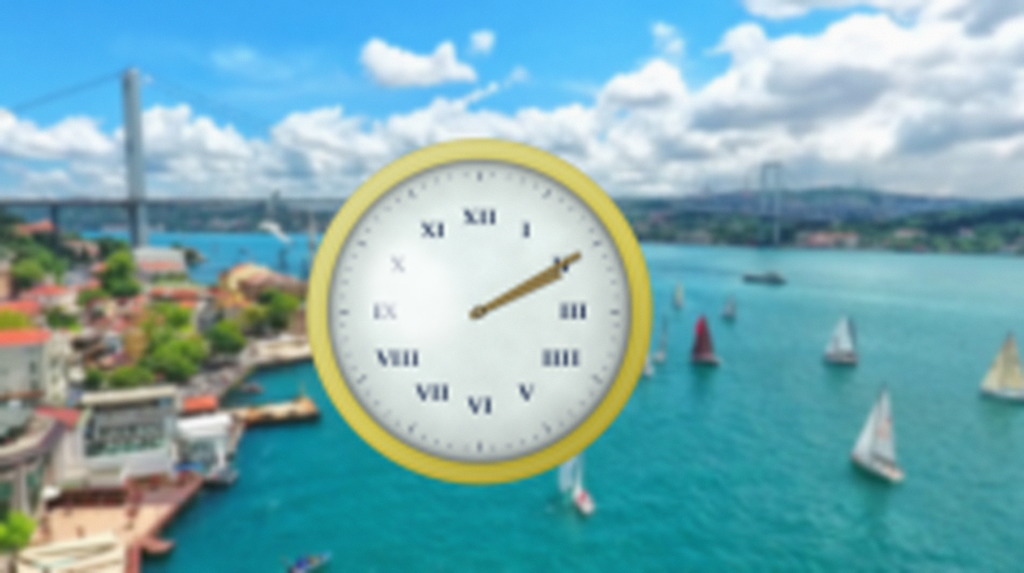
2:10
